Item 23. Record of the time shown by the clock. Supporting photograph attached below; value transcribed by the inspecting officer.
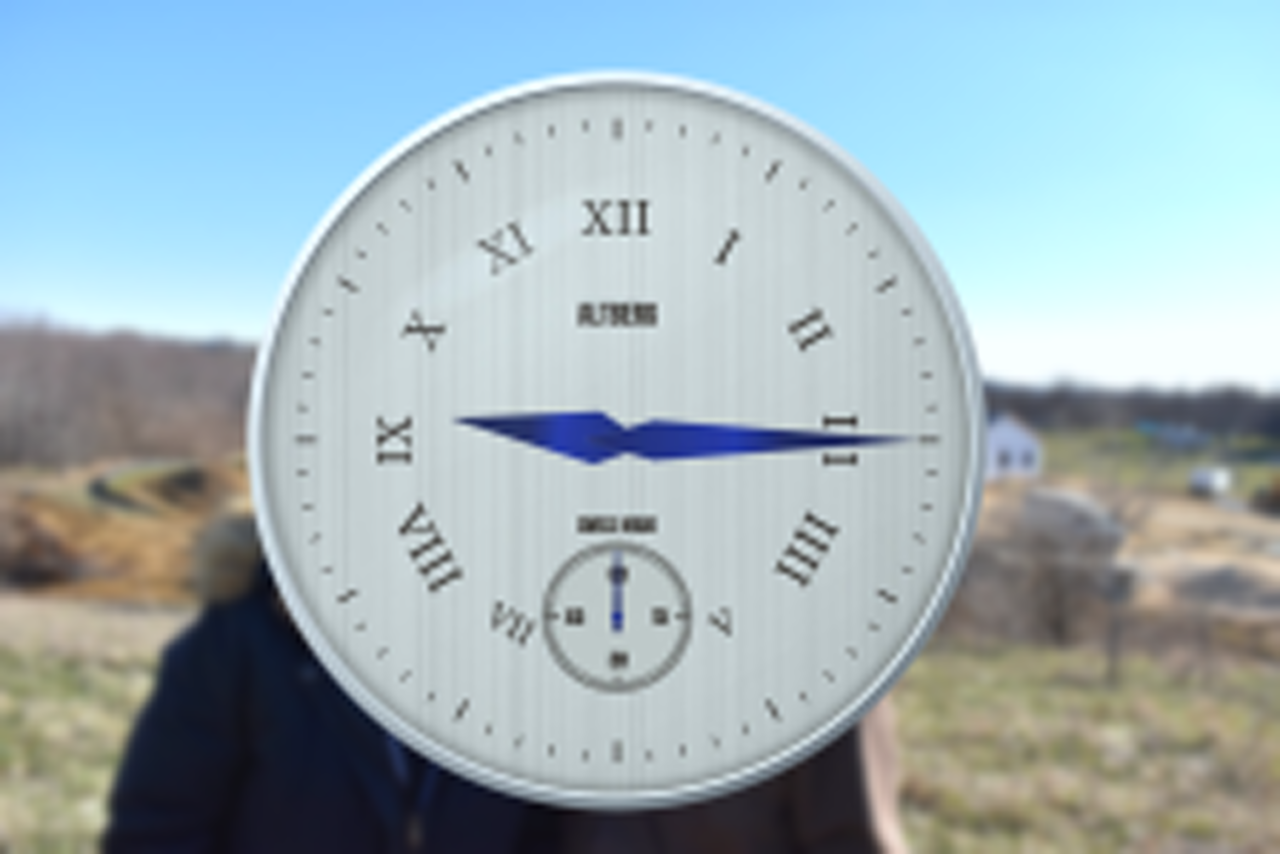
9:15
